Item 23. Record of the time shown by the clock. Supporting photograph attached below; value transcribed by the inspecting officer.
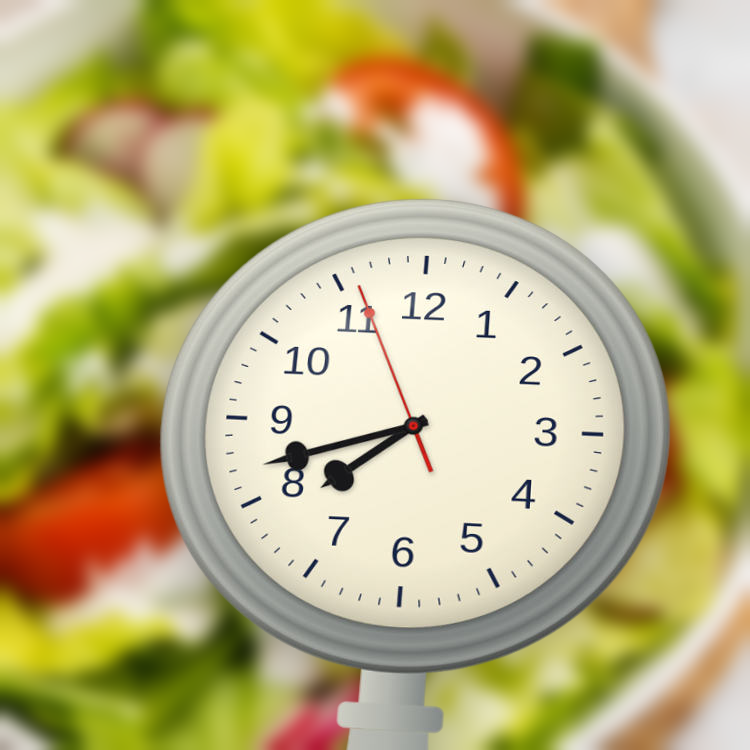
7:41:56
